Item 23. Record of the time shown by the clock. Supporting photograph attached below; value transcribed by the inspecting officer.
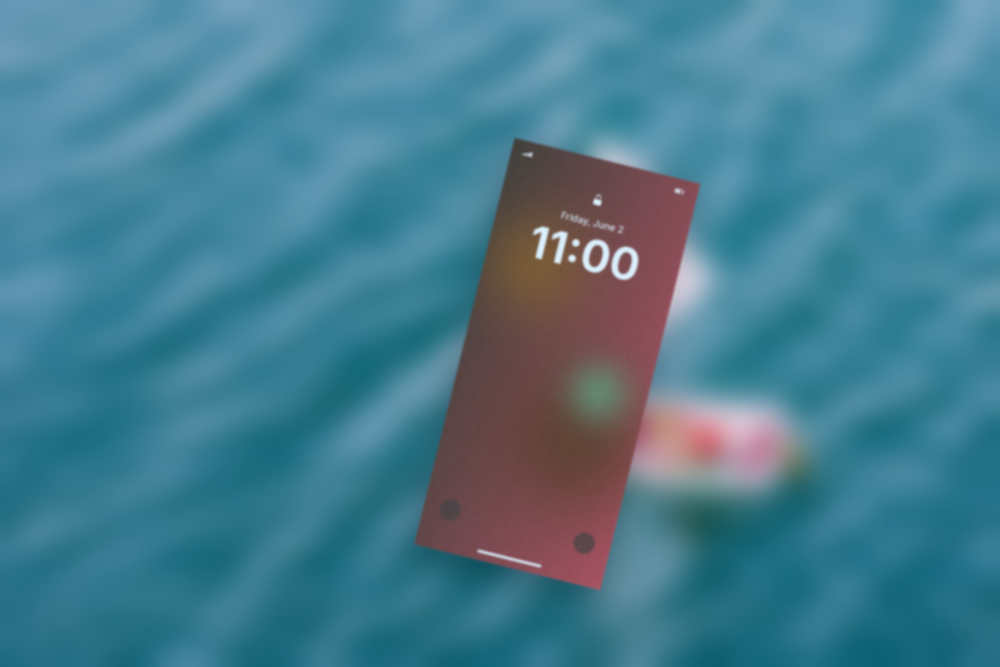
11:00
